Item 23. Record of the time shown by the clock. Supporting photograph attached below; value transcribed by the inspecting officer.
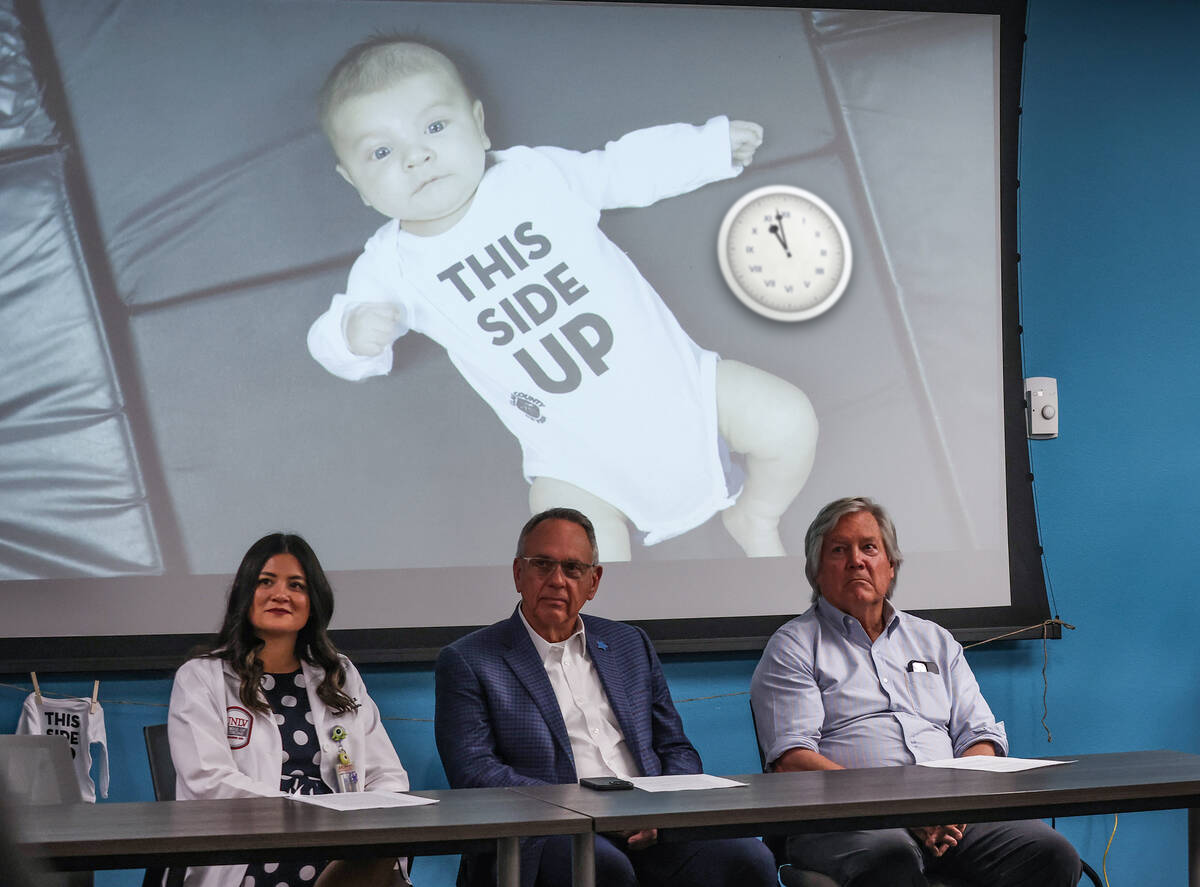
10:58
